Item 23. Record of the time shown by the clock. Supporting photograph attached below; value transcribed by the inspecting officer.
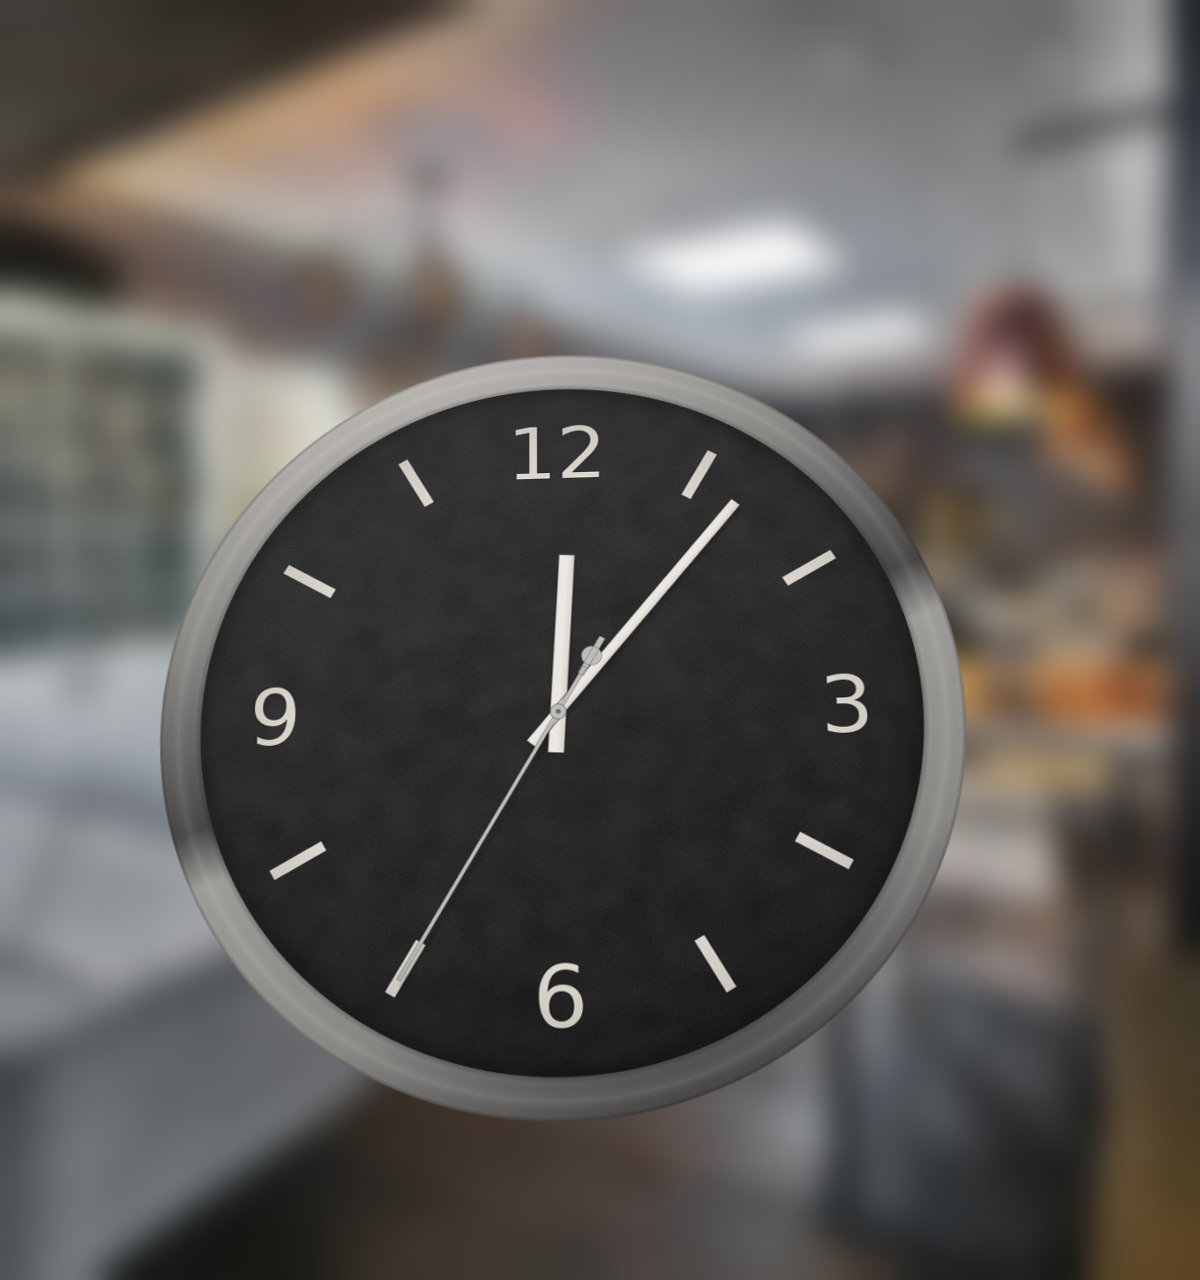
12:06:35
